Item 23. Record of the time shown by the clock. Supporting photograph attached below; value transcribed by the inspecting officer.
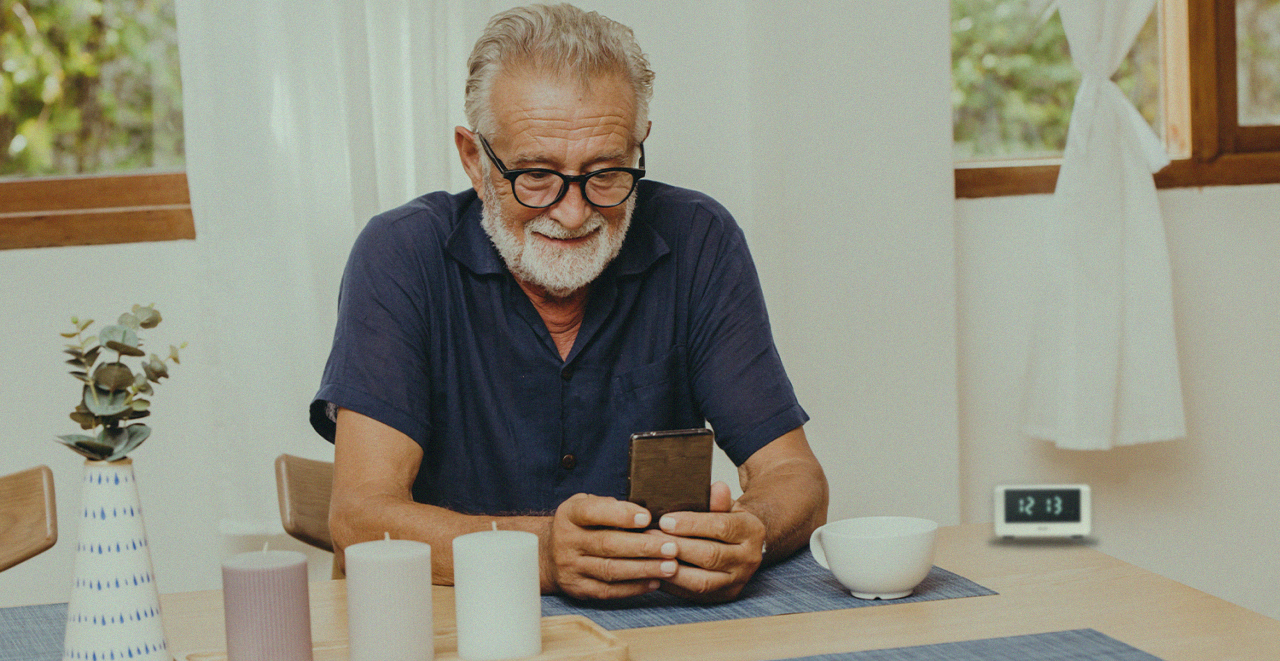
12:13
